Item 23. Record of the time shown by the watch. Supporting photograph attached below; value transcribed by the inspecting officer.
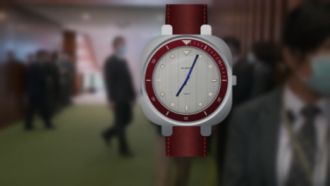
7:04
